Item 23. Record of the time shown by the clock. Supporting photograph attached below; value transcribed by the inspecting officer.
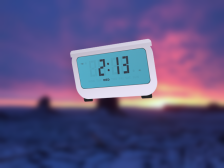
2:13
